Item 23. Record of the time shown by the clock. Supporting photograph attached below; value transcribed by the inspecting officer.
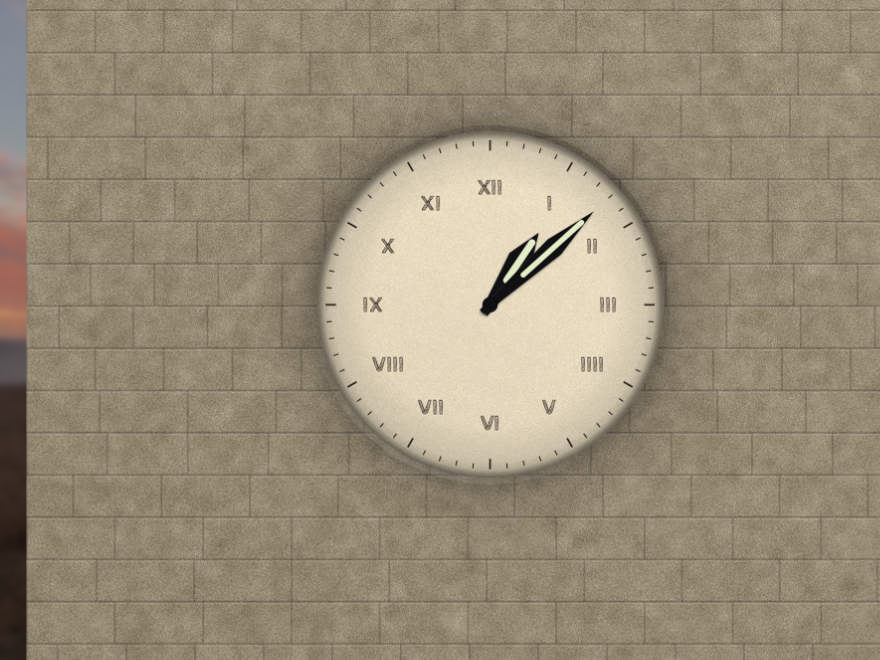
1:08
